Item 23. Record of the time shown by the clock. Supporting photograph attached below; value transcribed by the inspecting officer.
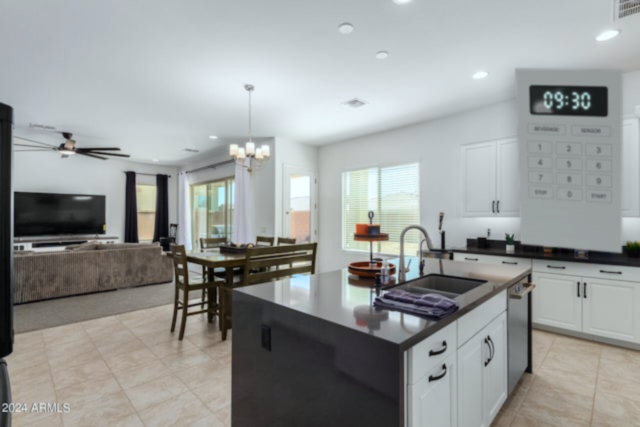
9:30
